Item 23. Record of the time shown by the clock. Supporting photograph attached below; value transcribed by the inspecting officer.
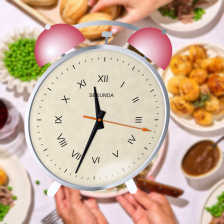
11:33:17
